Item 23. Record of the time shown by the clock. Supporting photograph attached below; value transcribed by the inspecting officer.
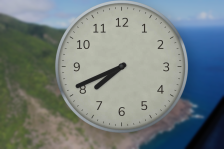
7:41
